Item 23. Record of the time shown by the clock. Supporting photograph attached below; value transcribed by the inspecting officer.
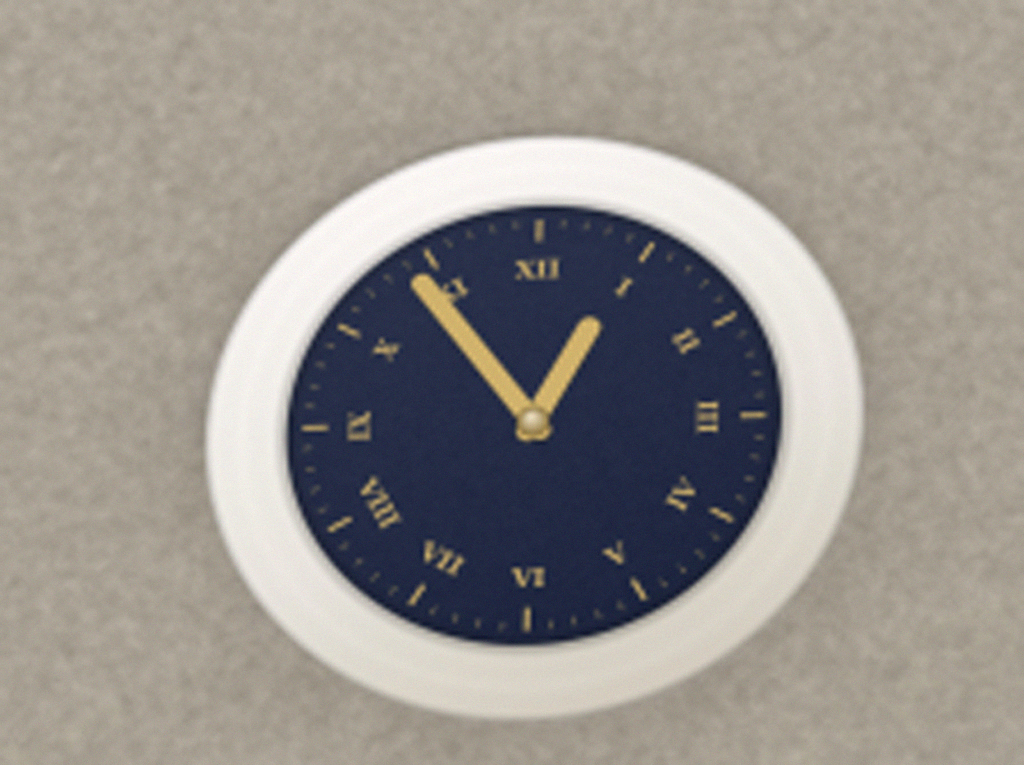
12:54
